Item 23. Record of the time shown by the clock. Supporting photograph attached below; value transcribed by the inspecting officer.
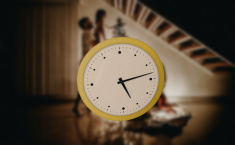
5:13
